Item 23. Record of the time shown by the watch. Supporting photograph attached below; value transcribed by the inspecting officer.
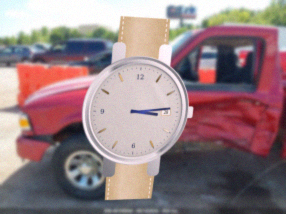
3:14
